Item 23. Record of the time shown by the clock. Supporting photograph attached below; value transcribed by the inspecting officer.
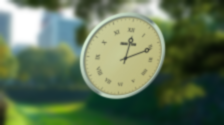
12:11
